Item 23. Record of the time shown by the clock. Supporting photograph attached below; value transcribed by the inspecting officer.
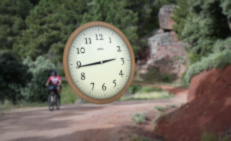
2:44
